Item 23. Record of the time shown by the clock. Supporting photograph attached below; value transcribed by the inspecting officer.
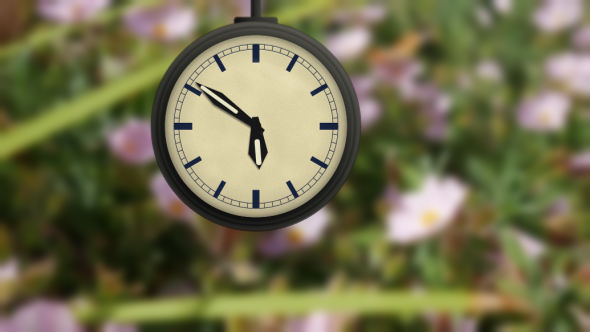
5:51
